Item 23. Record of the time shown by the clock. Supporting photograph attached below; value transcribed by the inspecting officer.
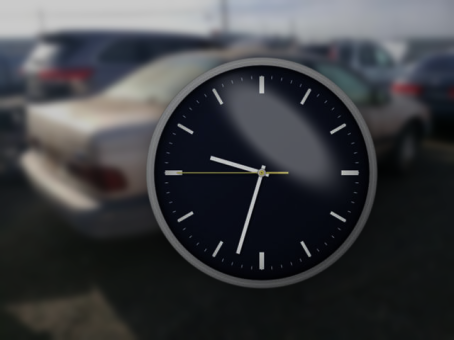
9:32:45
